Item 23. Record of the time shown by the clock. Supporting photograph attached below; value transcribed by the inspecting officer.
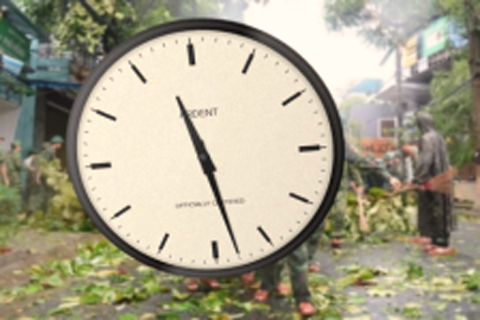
11:28
